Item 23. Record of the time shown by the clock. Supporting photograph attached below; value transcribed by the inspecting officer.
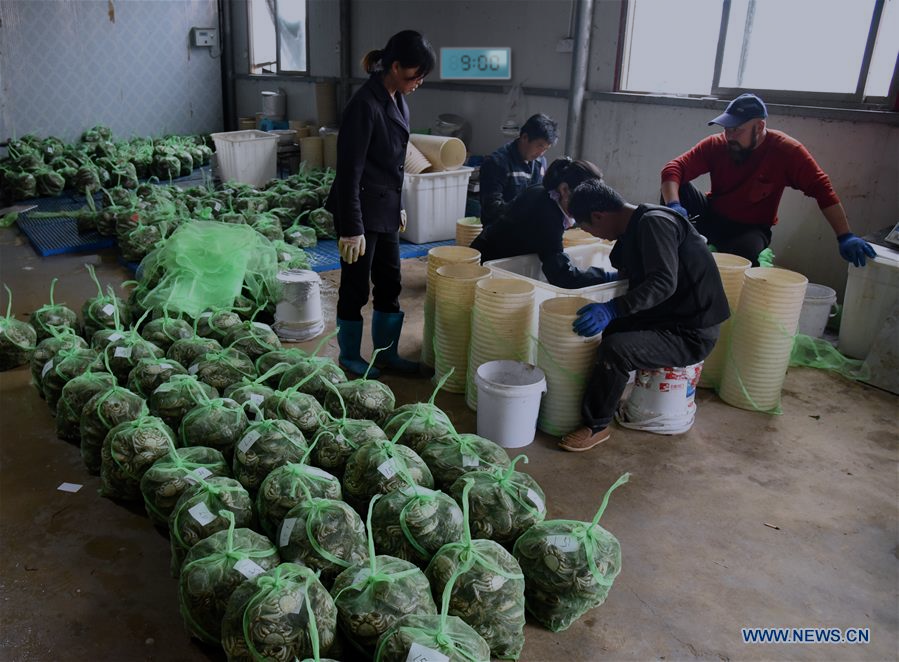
9:00
